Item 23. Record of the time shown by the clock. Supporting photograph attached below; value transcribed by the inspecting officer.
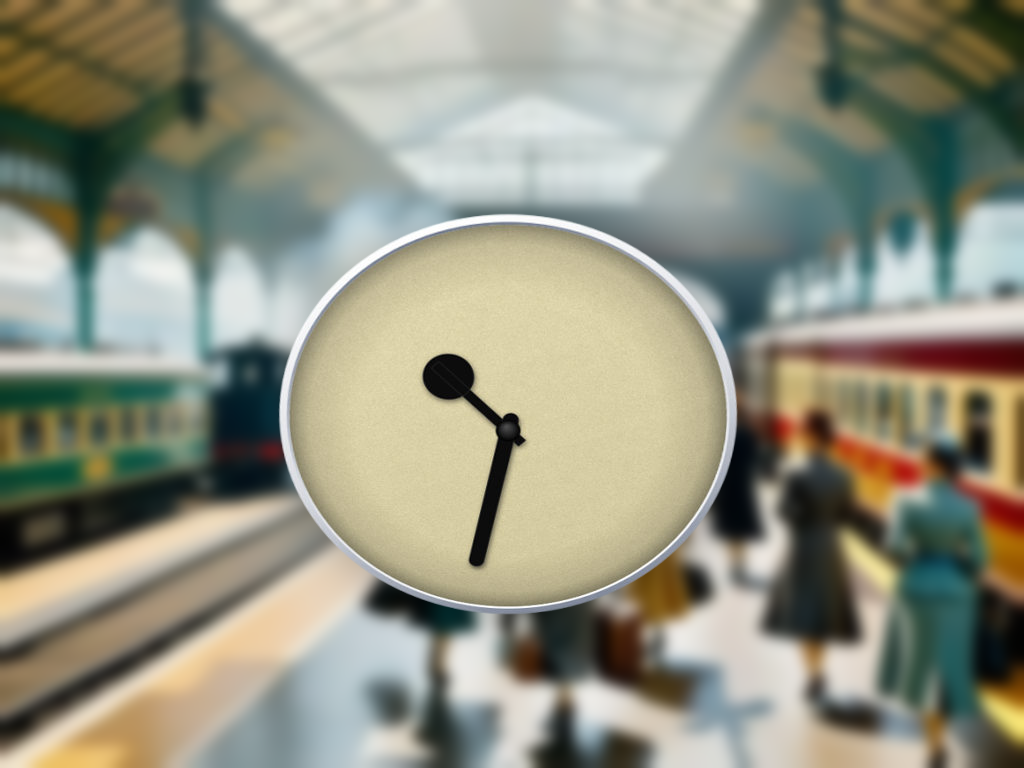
10:32
